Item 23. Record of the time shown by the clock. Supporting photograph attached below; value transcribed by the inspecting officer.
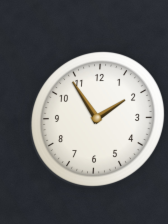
1:54
